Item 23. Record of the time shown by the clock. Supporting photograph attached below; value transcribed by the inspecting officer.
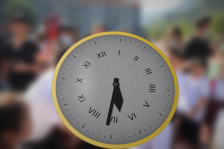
6:36
